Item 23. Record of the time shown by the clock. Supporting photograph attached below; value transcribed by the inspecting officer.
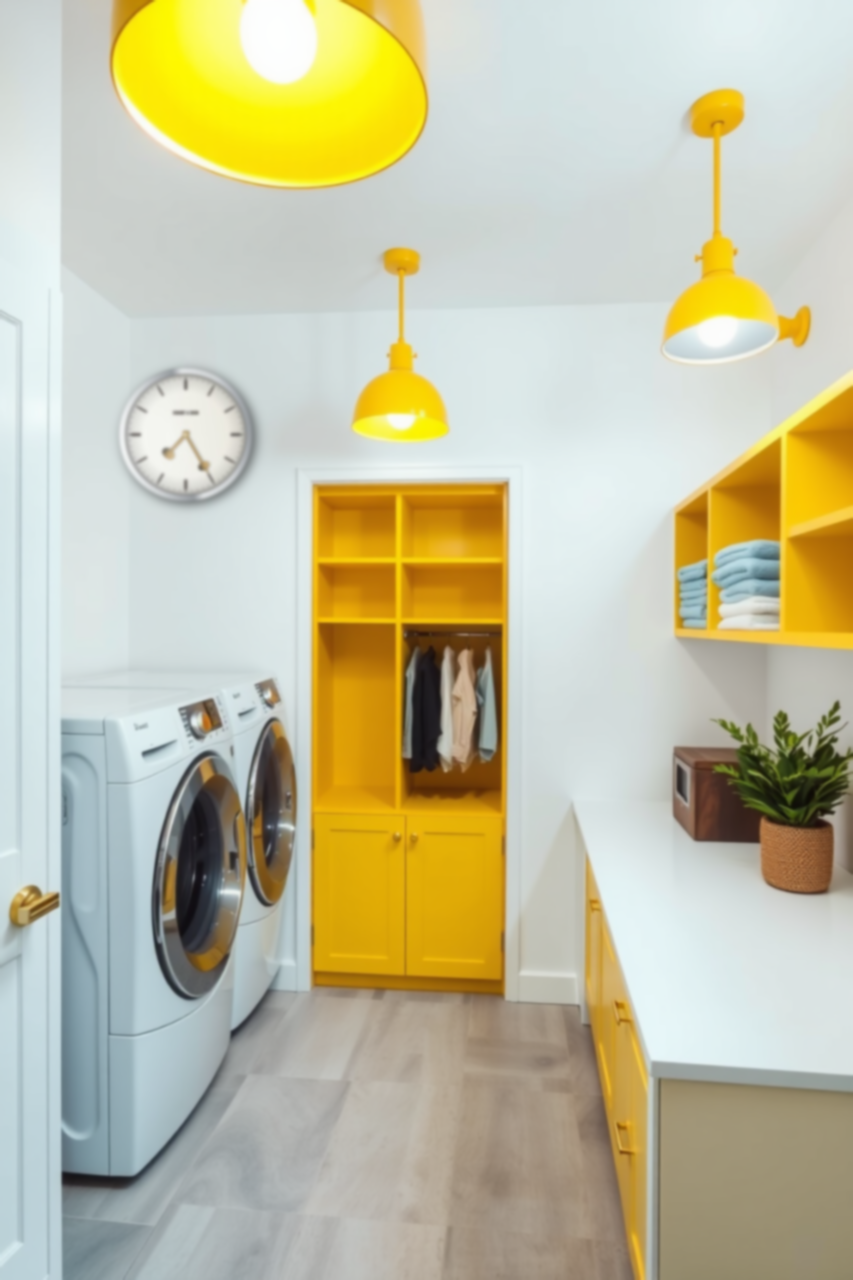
7:25
